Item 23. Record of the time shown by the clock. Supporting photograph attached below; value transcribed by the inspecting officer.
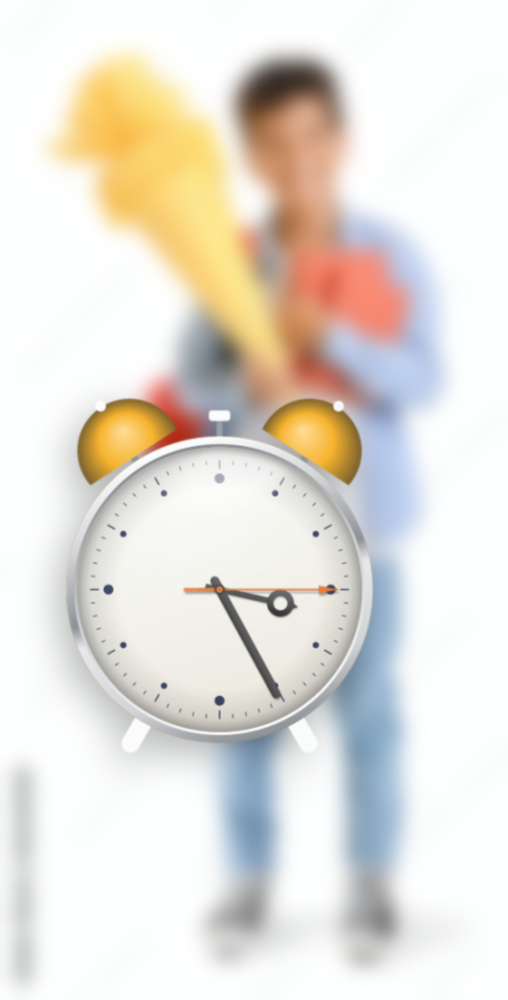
3:25:15
